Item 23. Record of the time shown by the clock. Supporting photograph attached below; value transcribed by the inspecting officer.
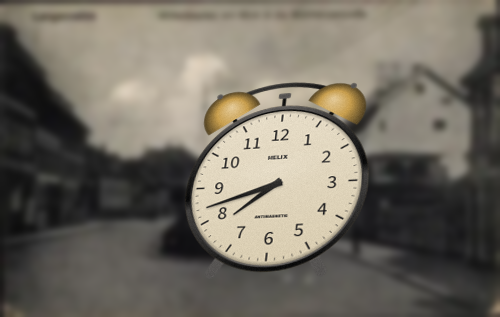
7:42
